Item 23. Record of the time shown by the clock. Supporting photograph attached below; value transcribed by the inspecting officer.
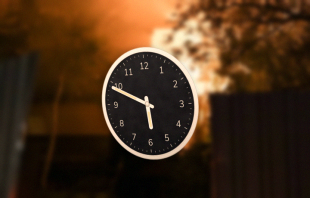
5:49
